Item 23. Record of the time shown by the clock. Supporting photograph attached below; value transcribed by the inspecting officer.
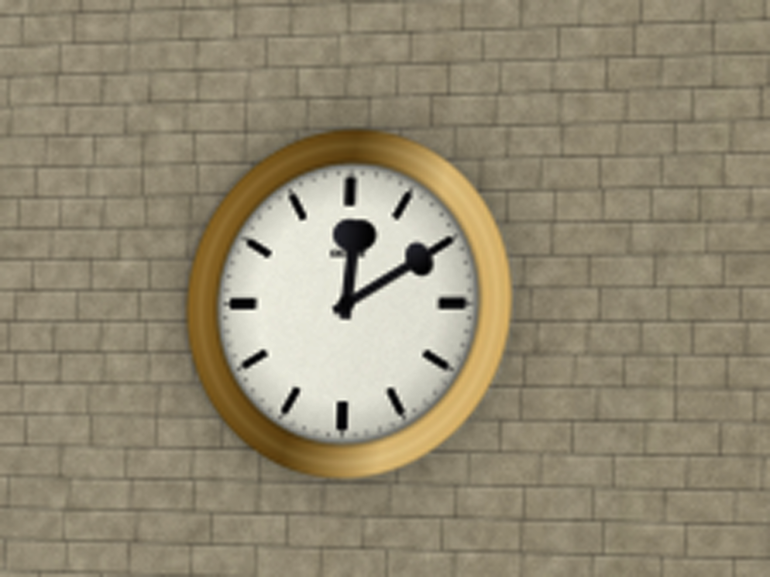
12:10
